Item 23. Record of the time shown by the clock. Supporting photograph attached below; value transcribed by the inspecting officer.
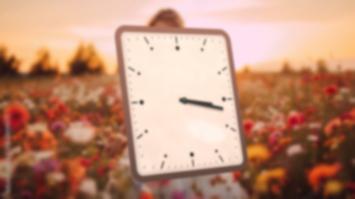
3:17
